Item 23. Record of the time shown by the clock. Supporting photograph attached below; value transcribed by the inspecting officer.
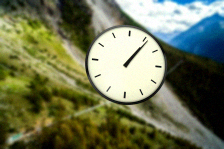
1:06
